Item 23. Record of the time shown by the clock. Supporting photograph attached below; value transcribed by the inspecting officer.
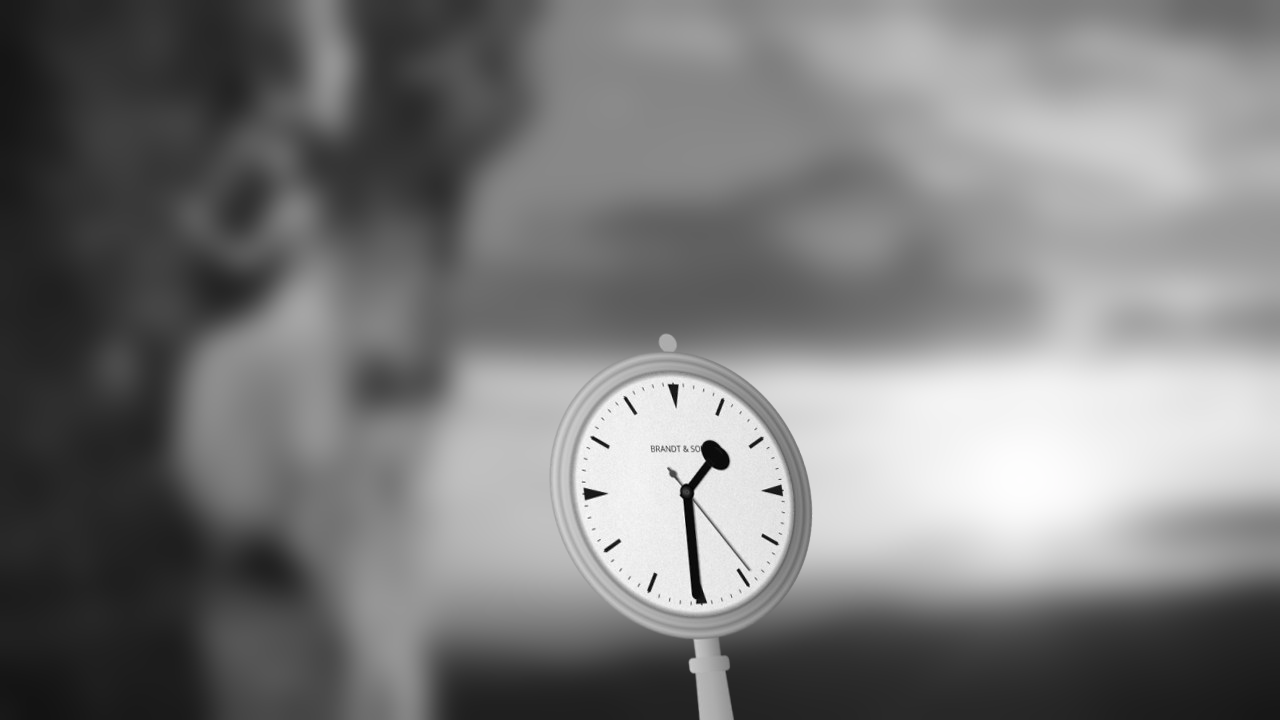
1:30:24
